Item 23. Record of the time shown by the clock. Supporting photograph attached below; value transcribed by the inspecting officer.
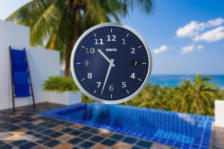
10:33
